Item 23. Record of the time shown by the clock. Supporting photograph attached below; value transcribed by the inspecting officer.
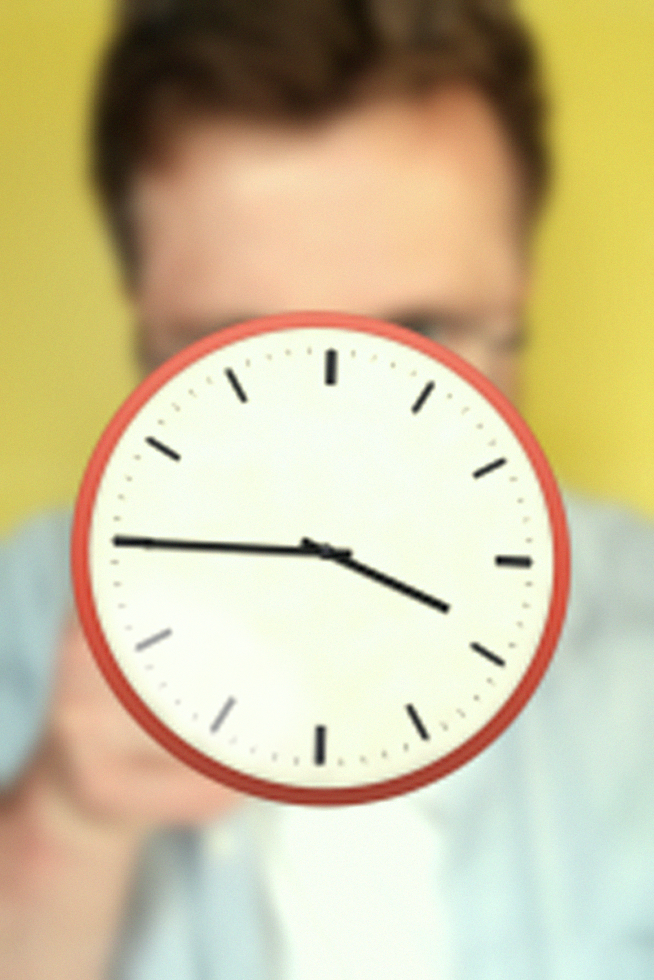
3:45
